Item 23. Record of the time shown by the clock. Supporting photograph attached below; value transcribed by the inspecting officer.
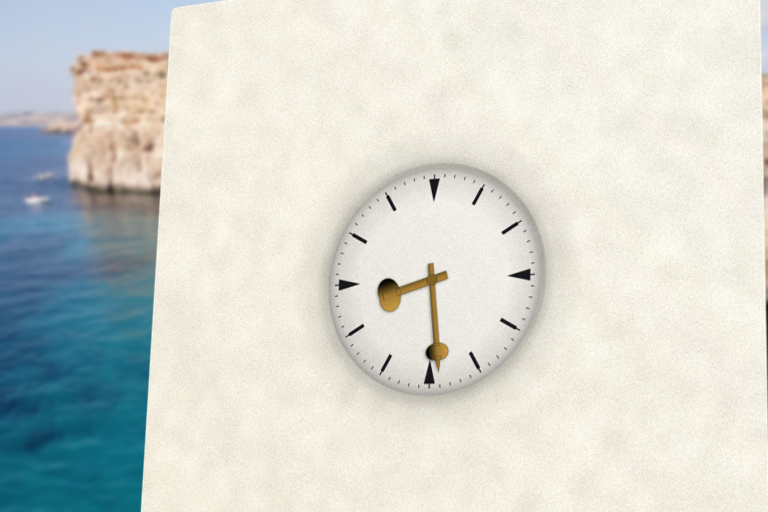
8:29
